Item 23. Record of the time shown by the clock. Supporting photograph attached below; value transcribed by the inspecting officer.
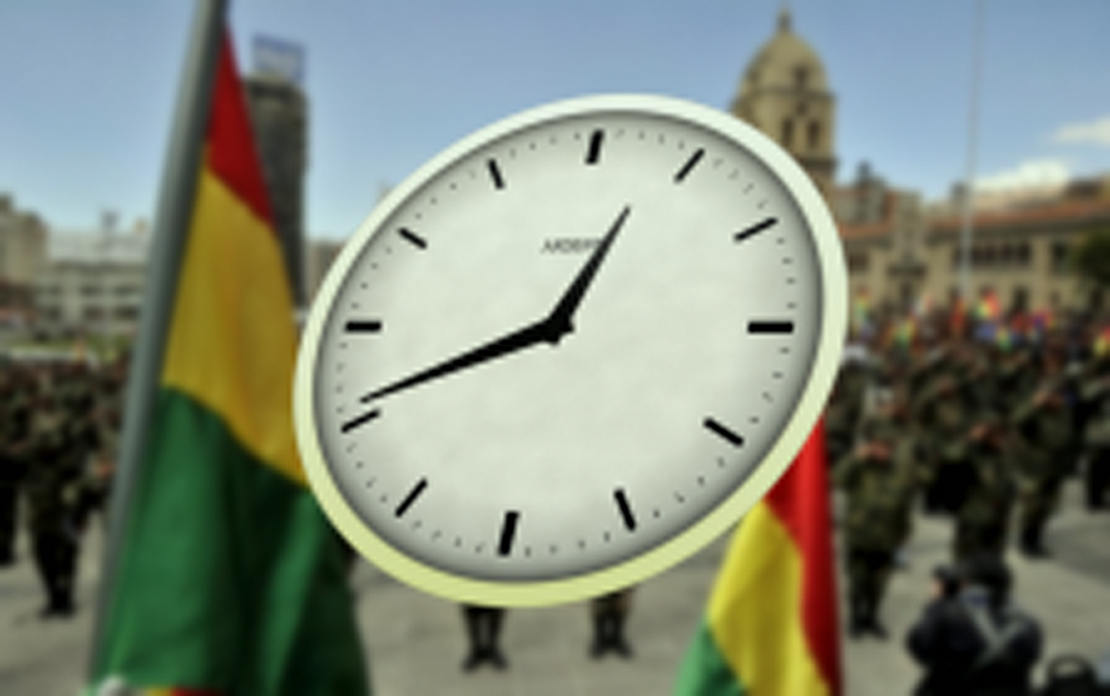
12:41
